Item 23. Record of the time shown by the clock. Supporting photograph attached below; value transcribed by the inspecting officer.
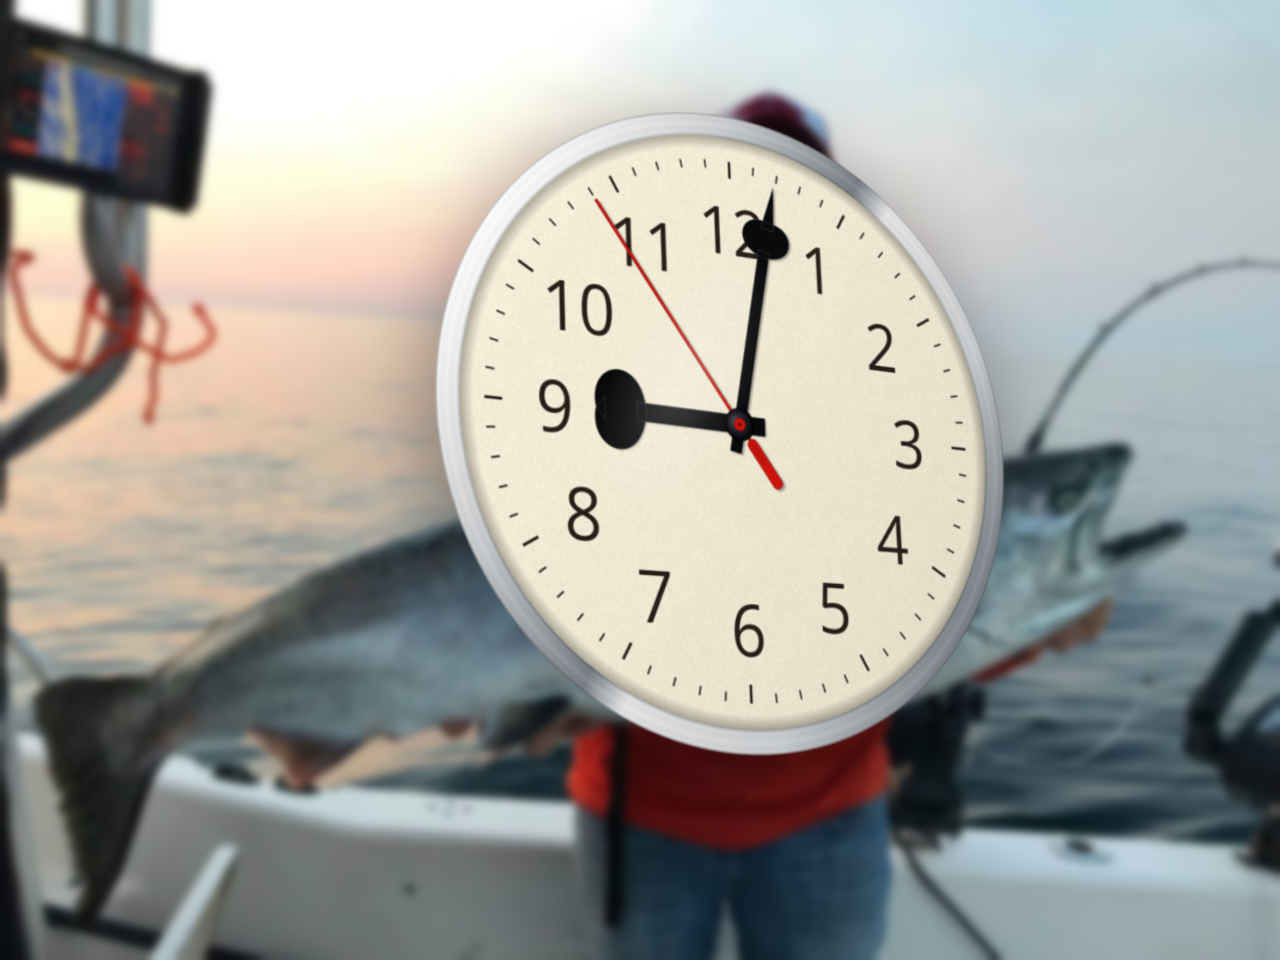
9:01:54
